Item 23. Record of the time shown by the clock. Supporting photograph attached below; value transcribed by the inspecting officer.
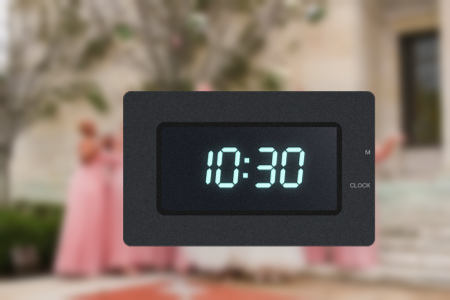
10:30
